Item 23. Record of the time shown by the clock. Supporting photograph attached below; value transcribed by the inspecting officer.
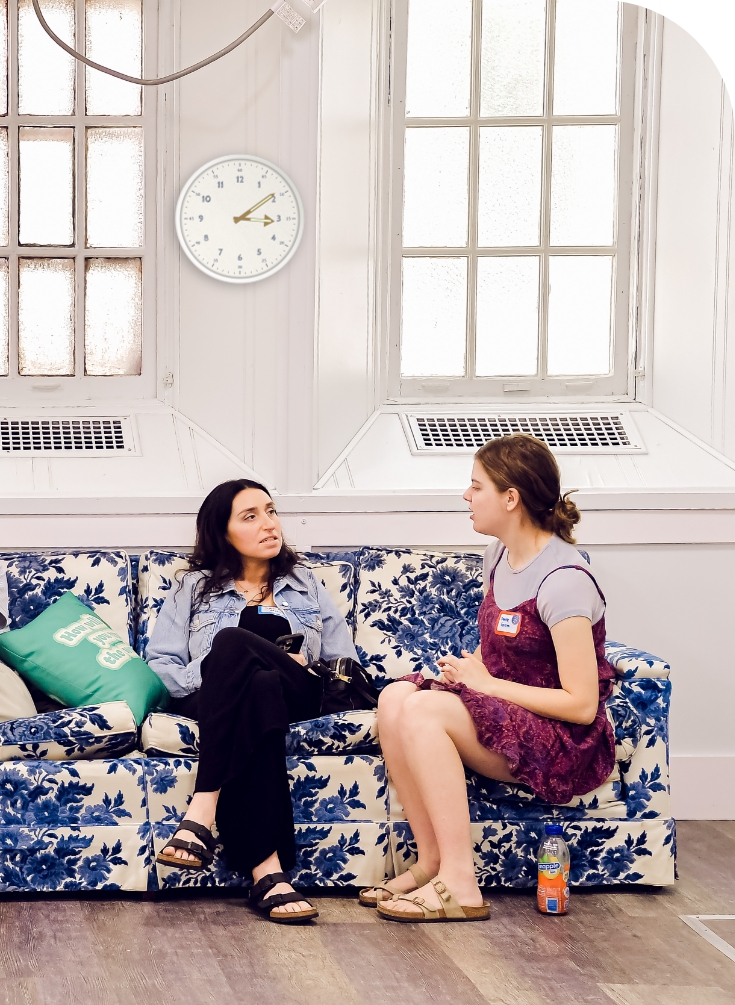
3:09
